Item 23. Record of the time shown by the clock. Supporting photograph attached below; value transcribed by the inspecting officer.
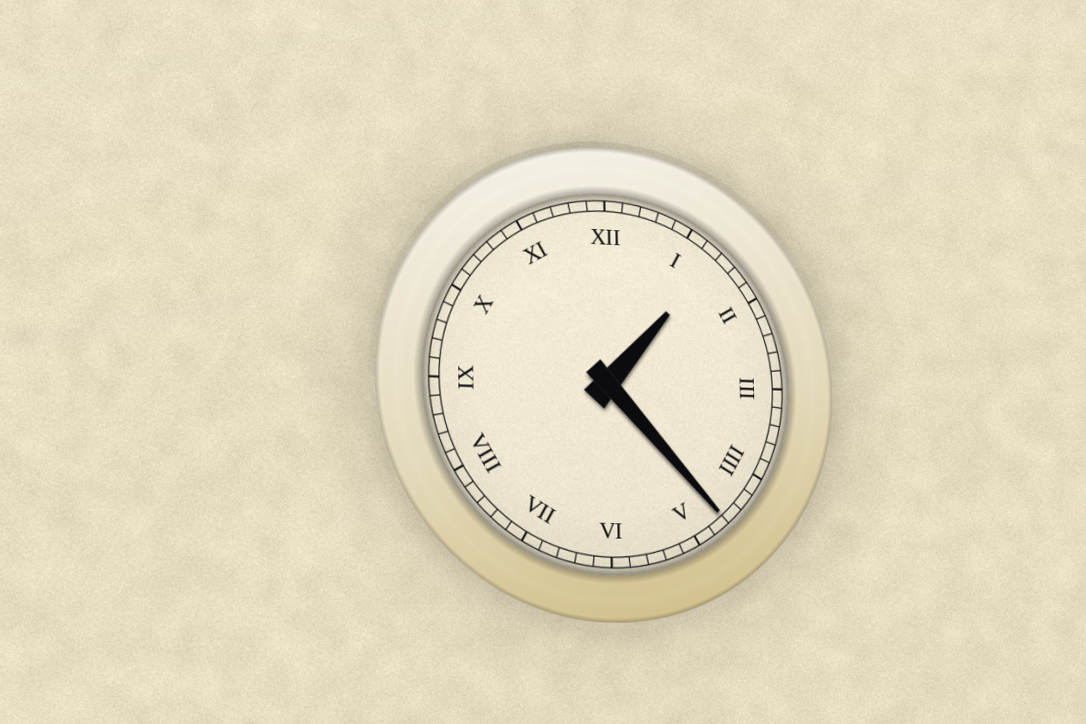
1:23
